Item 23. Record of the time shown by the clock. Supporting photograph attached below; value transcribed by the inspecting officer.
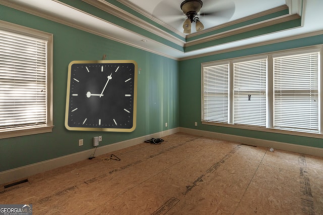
9:04
